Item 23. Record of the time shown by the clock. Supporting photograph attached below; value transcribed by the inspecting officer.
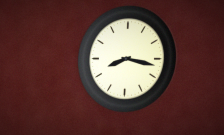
8:17
